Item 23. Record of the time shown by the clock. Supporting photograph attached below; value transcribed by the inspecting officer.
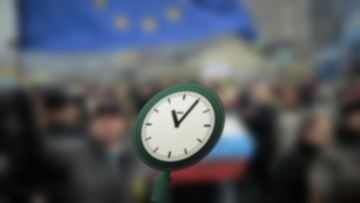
11:05
